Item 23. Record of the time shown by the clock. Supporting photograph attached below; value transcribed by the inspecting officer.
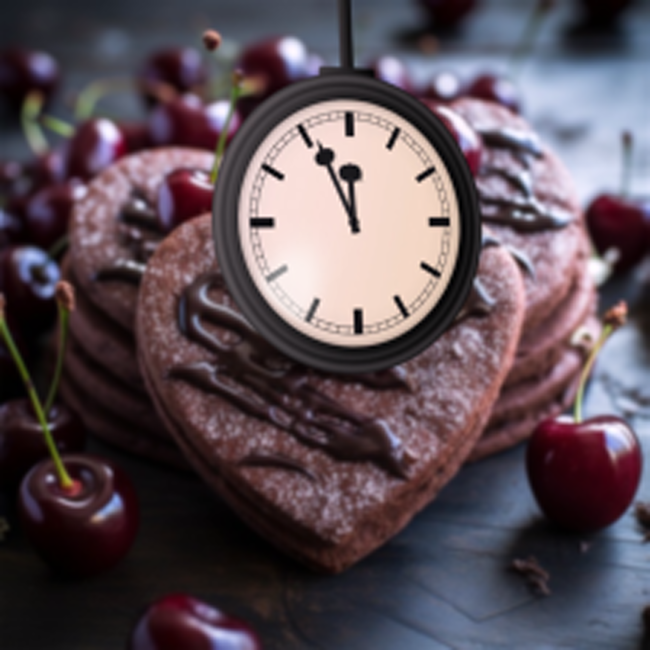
11:56
